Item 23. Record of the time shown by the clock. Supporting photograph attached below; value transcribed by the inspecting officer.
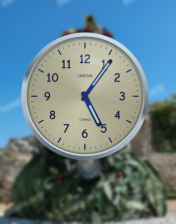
5:06
